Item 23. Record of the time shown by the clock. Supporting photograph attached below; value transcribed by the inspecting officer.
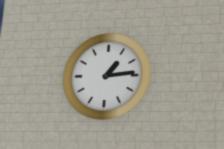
1:14
